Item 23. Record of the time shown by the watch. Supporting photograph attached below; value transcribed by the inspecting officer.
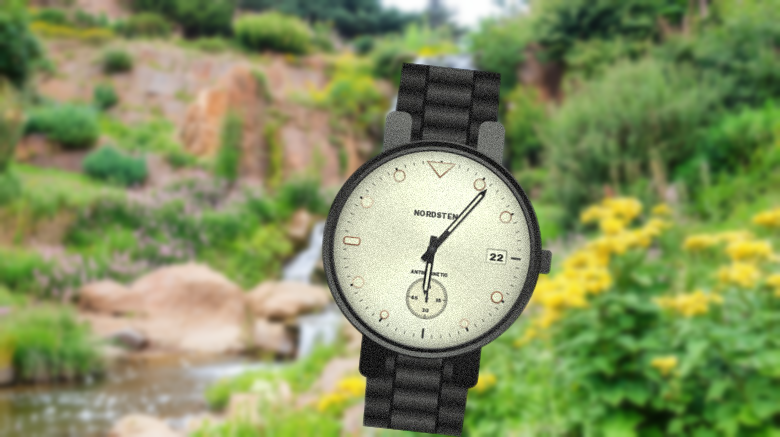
6:06
